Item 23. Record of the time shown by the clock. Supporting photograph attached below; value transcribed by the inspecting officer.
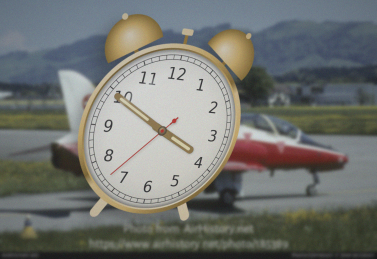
3:49:37
